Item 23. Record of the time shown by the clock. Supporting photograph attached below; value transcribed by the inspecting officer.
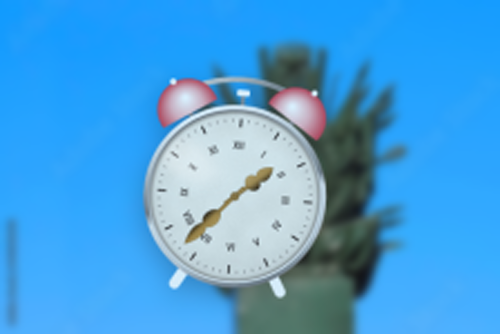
1:37
